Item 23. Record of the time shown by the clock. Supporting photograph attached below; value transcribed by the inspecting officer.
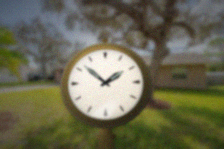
1:52
